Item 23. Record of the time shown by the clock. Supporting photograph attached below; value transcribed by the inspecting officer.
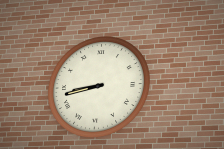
8:43
